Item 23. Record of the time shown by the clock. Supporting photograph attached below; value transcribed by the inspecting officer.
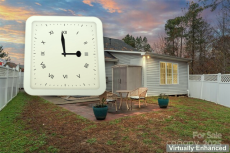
2:59
